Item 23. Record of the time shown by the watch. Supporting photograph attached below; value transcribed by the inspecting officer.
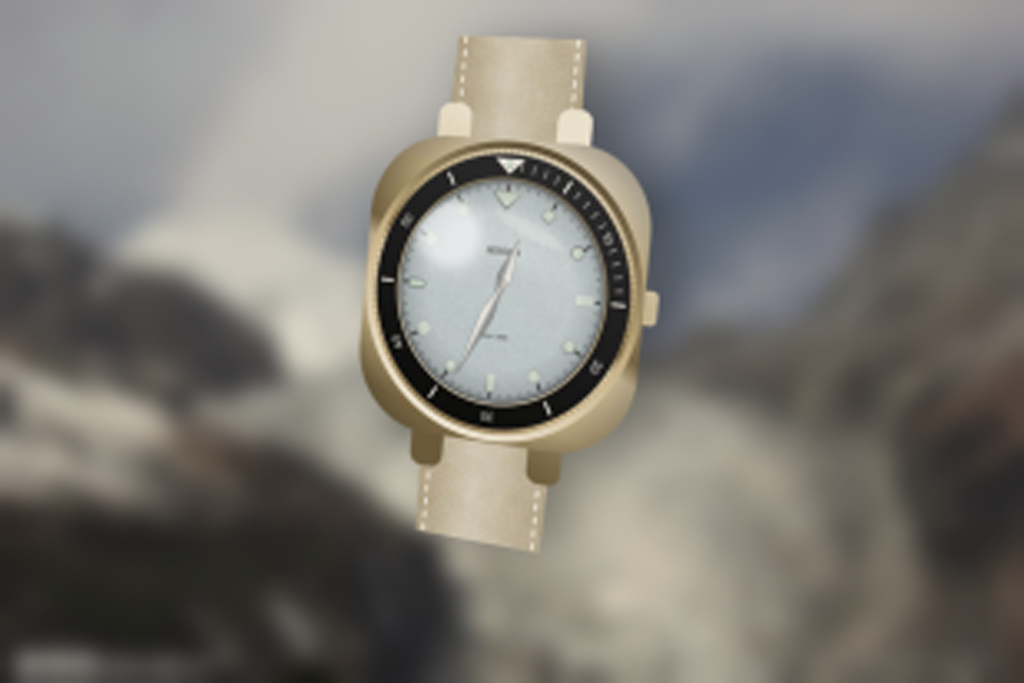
12:34
